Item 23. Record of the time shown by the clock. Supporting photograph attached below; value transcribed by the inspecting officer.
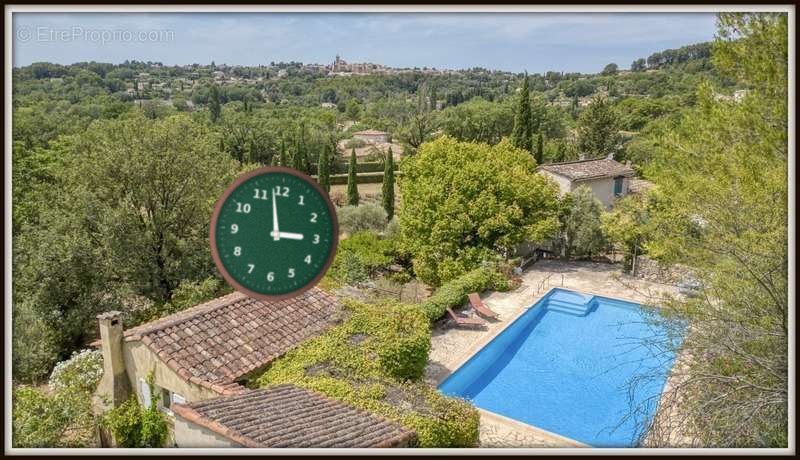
2:58
